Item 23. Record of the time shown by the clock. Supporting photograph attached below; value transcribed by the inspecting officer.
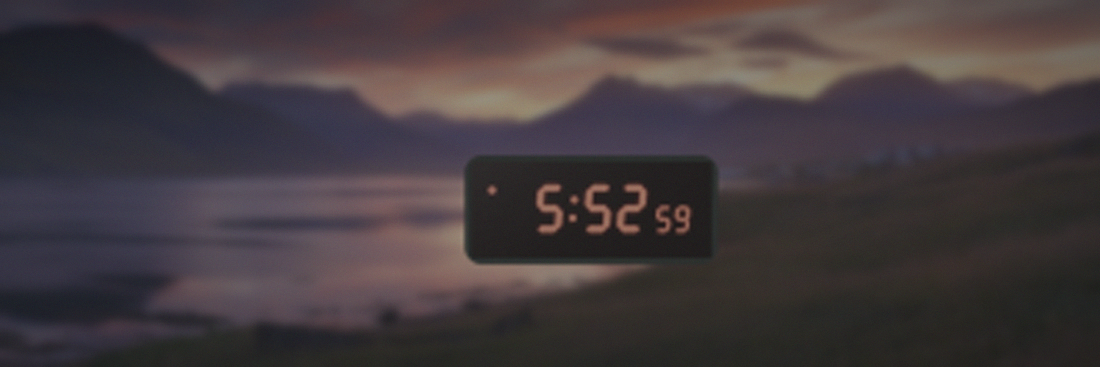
5:52:59
